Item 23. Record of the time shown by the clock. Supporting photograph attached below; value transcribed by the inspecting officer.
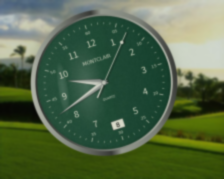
9:42:07
